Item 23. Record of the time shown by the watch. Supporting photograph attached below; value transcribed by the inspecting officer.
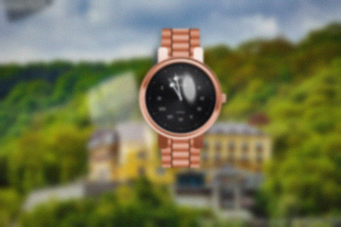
10:58
